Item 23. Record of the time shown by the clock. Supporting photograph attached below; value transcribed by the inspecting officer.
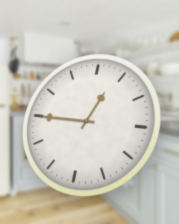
12:45
